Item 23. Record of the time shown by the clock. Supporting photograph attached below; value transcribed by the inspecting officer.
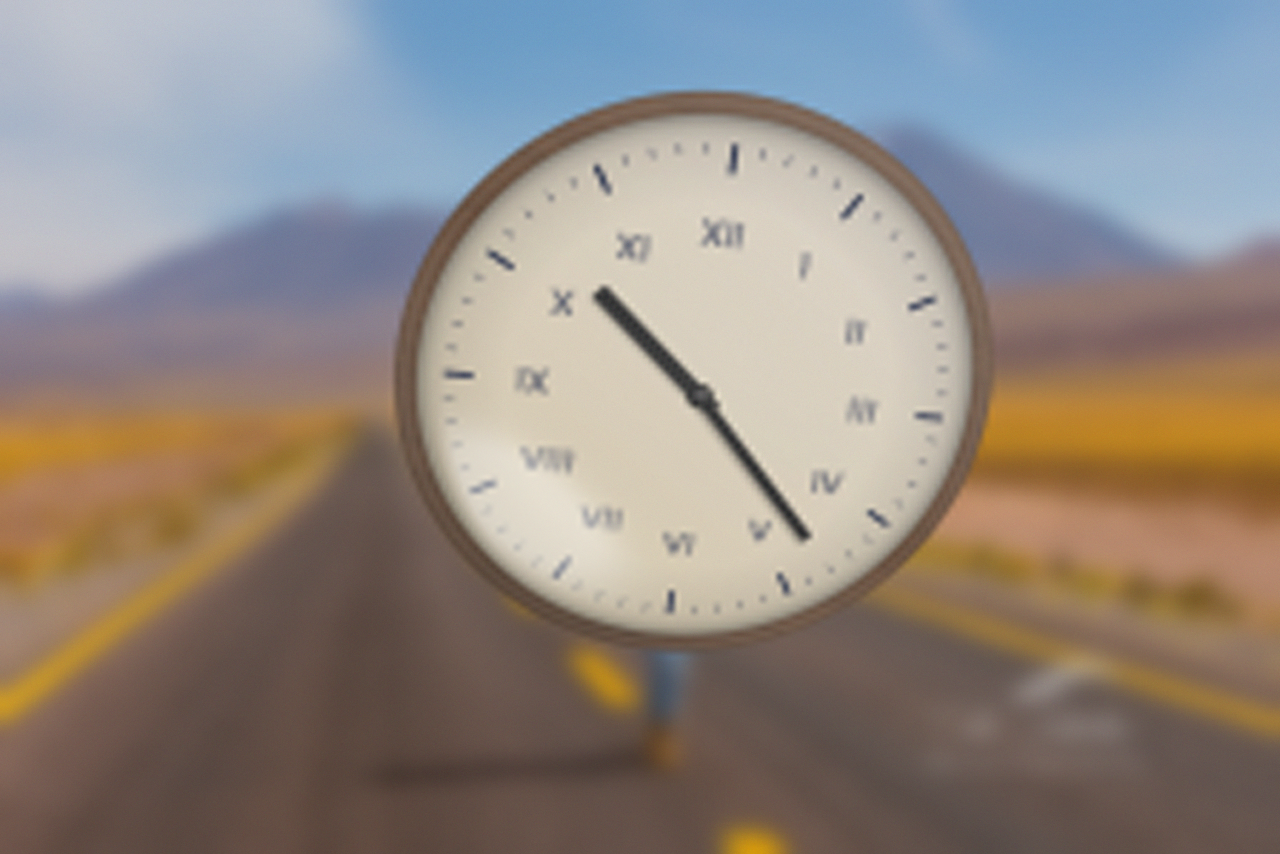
10:23
